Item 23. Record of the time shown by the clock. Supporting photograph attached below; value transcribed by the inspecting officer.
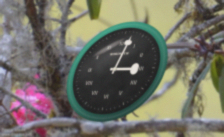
3:02
